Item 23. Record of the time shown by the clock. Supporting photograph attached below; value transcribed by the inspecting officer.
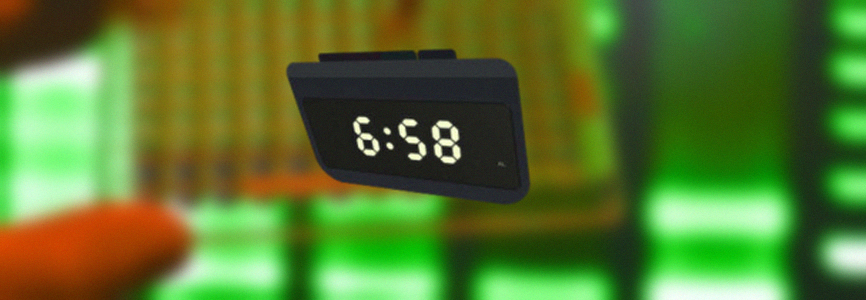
6:58
